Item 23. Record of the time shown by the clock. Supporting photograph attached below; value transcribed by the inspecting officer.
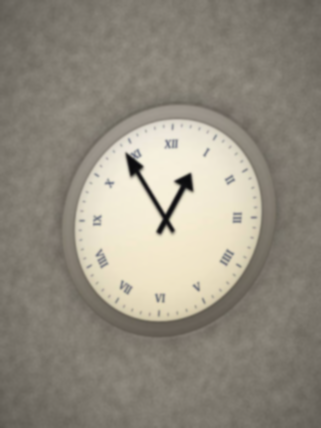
12:54
